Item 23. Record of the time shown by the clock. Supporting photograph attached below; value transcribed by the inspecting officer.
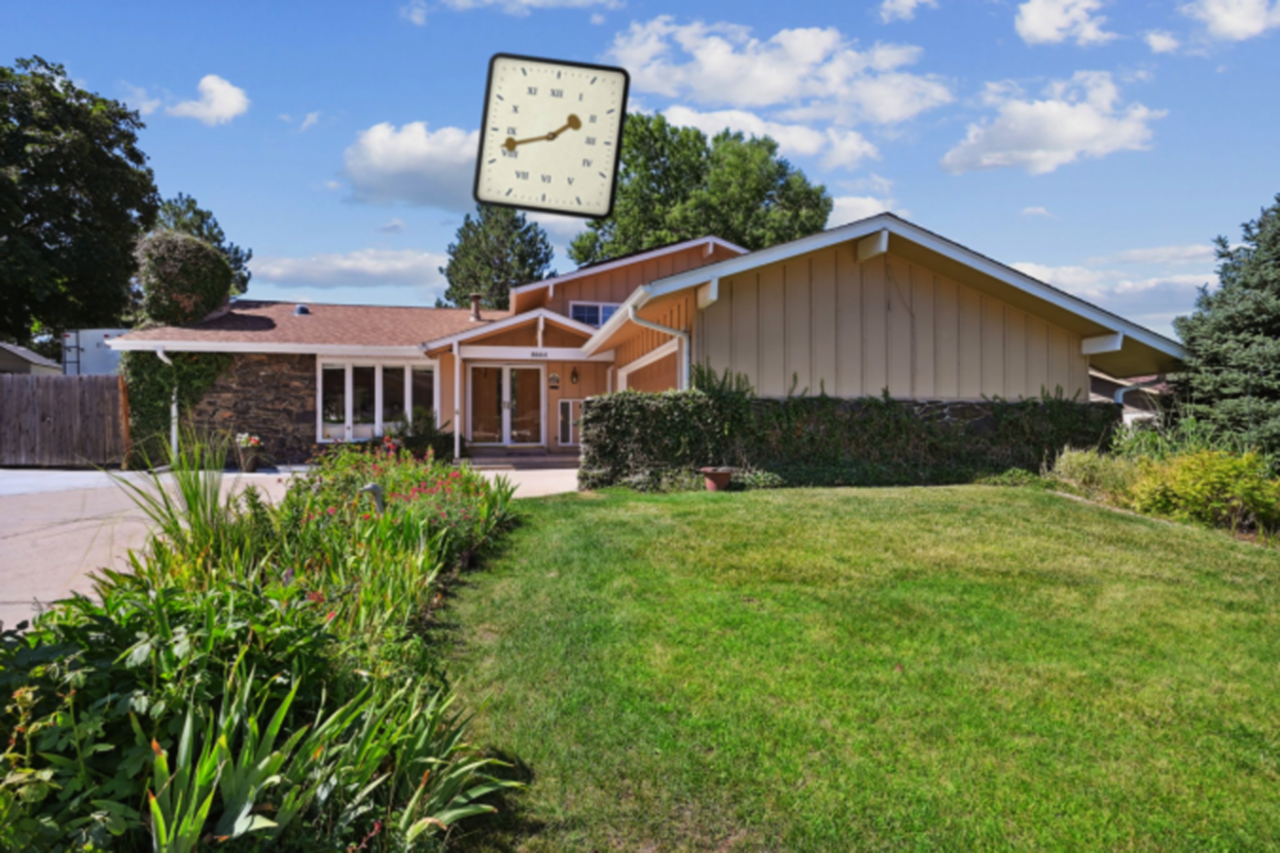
1:42
